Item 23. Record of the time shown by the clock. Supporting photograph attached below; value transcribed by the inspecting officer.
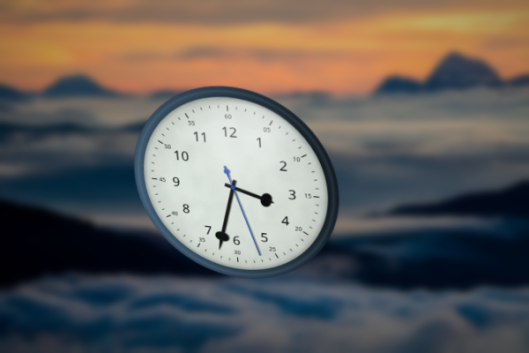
3:32:27
